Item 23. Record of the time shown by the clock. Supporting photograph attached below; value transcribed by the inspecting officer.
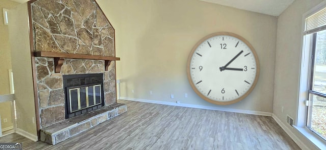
3:08
